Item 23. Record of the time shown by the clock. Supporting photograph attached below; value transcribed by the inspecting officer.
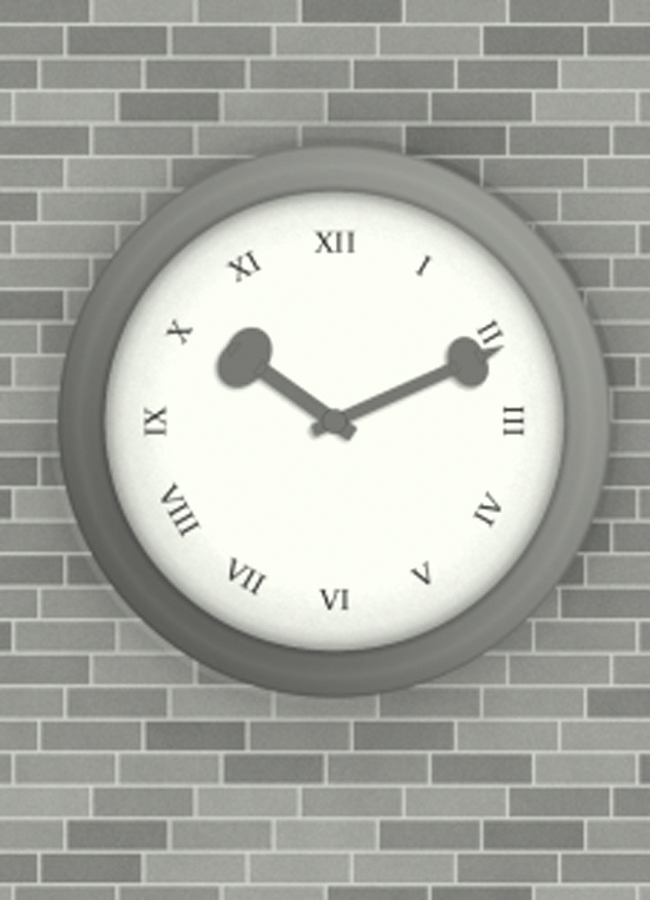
10:11
